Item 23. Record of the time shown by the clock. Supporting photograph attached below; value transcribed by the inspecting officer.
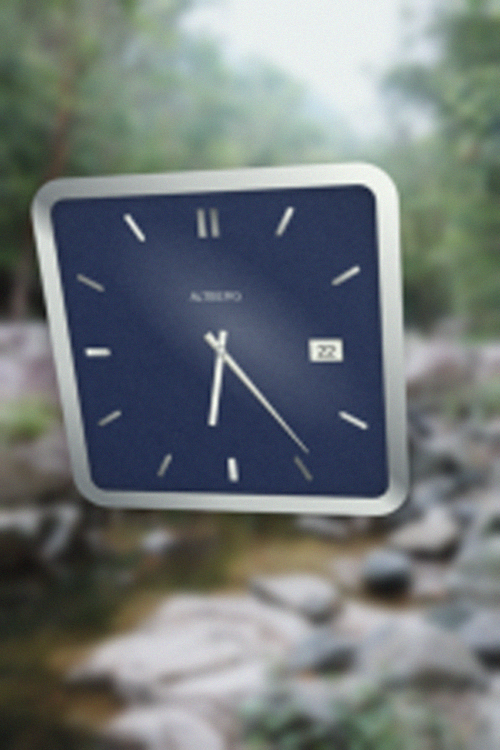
6:24
